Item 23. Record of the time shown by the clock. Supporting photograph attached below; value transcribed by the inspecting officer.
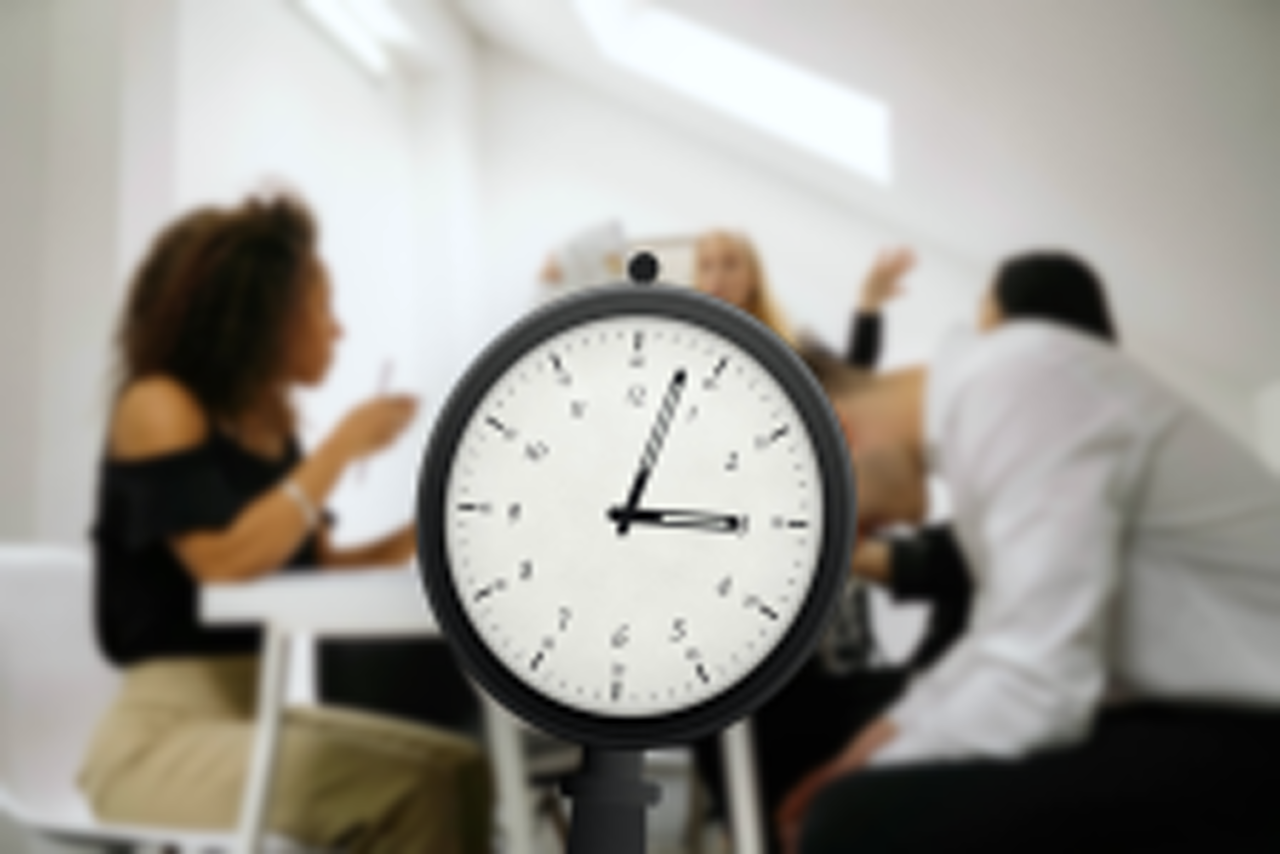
3:03
